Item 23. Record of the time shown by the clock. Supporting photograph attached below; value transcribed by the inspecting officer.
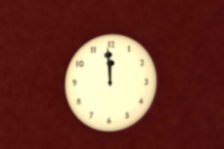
11:59
